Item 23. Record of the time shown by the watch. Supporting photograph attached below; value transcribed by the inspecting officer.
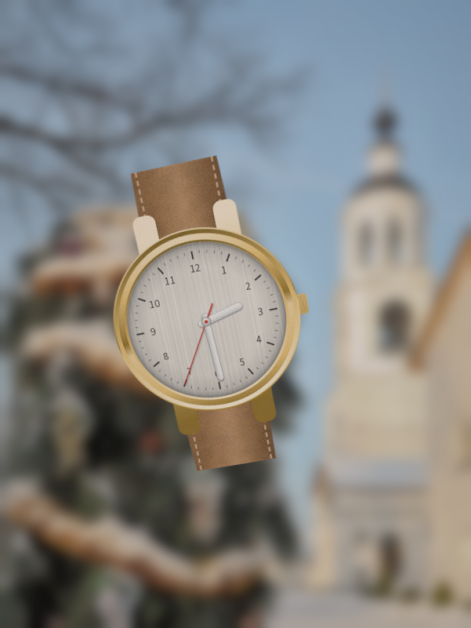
2:29:35
